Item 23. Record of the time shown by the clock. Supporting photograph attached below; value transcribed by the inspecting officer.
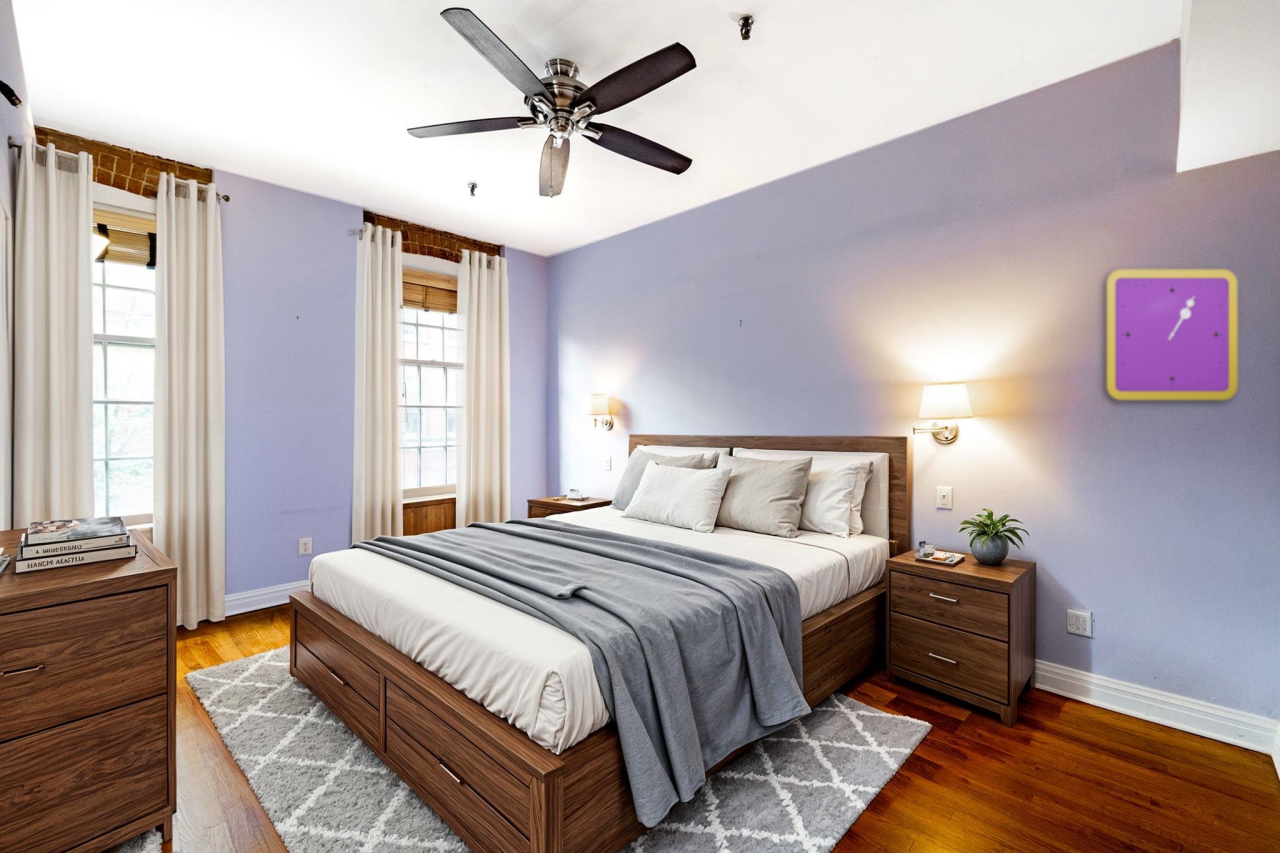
1:05
